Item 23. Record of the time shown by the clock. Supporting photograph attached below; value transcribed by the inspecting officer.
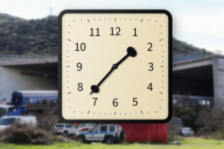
1:37
